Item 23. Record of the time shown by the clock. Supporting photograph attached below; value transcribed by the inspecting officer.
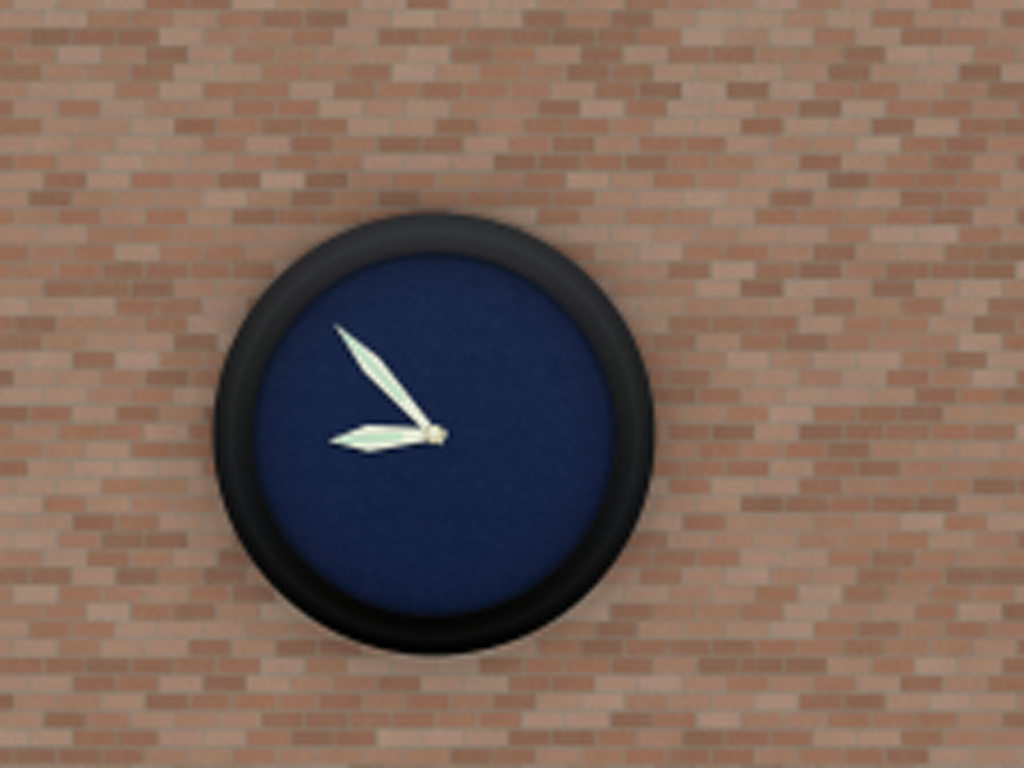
8:53
